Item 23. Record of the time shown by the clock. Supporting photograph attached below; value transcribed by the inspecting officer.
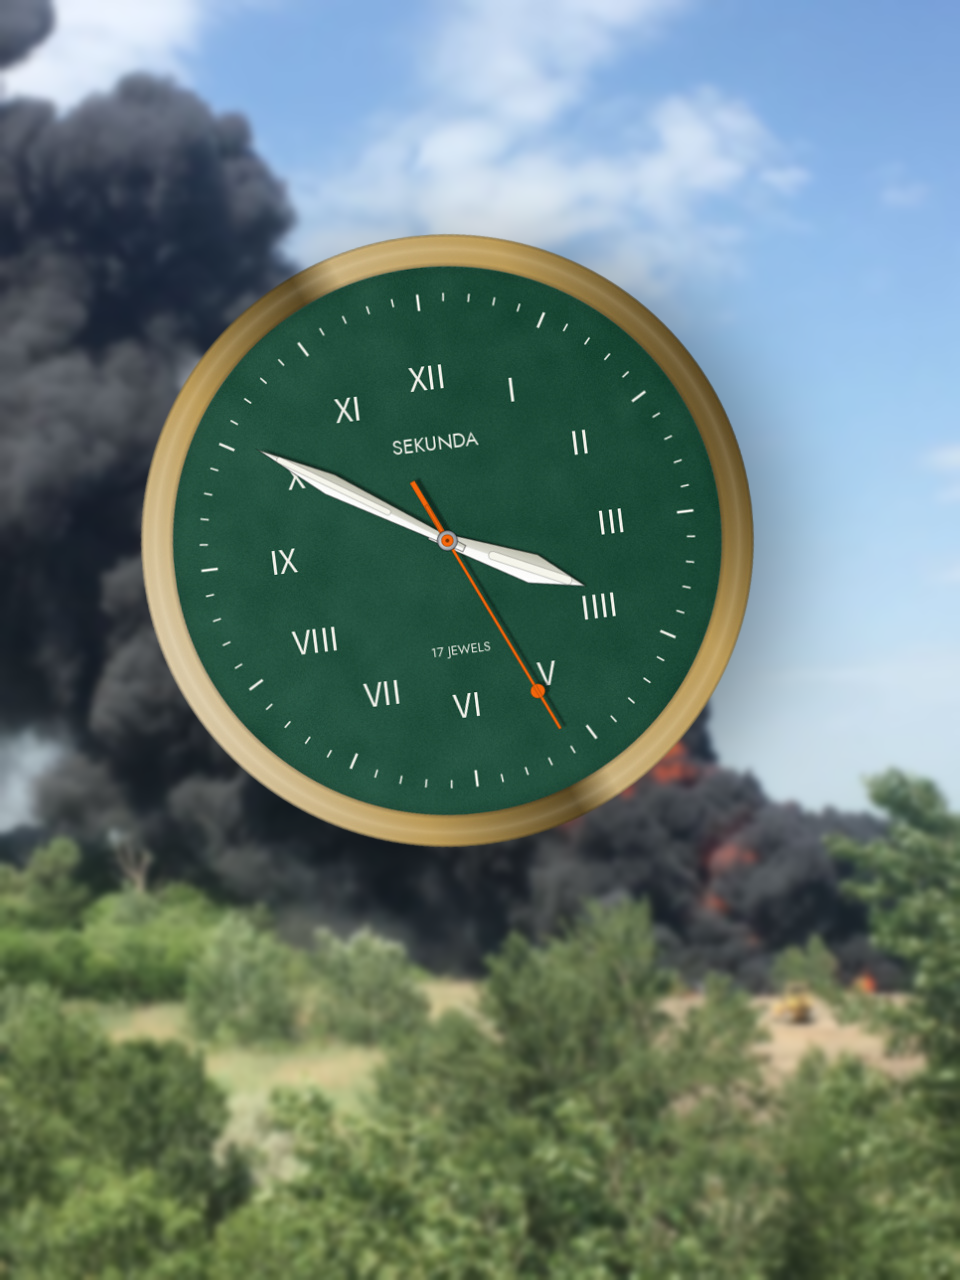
3:50:26
